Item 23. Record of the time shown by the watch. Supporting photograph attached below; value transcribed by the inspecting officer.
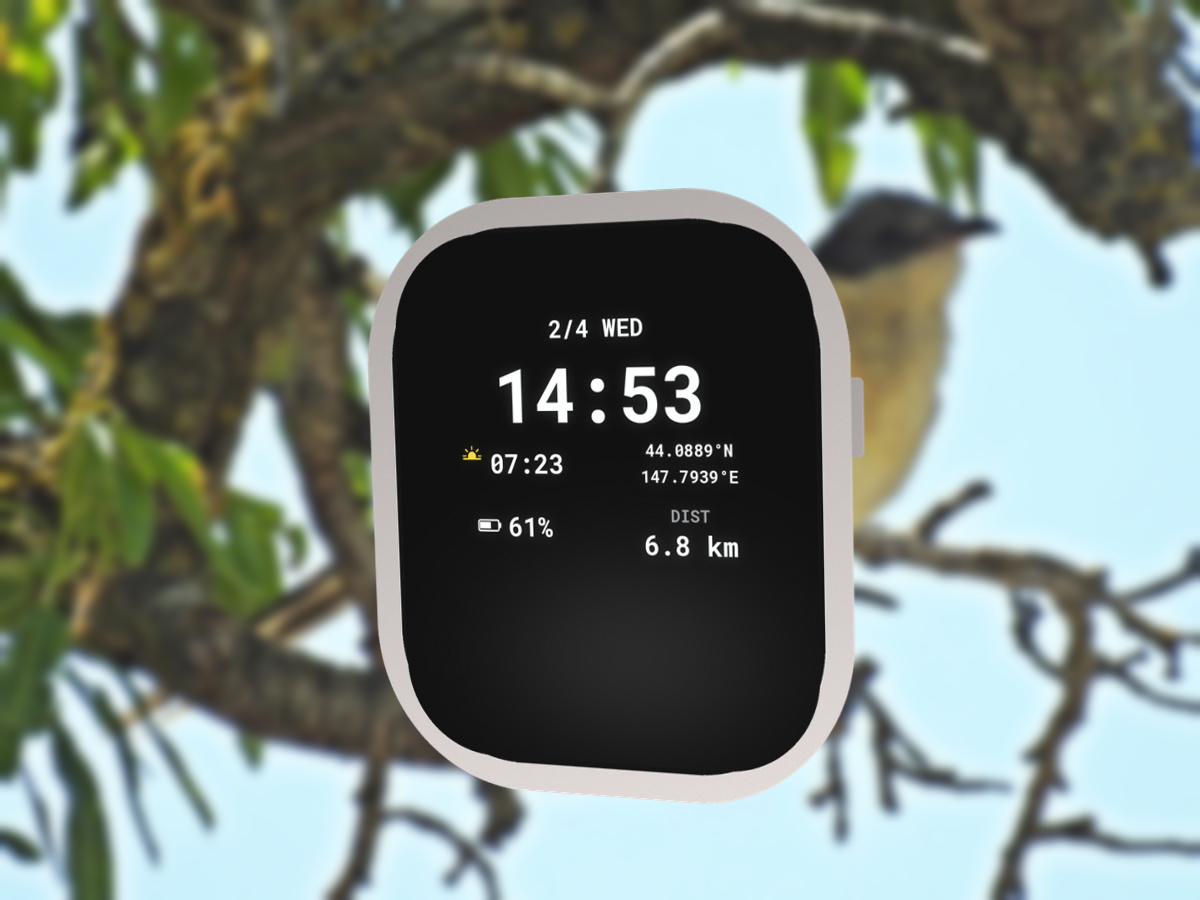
14:53
